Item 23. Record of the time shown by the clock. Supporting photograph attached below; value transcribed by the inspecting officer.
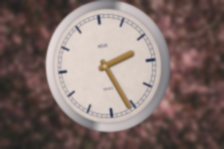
2:26
